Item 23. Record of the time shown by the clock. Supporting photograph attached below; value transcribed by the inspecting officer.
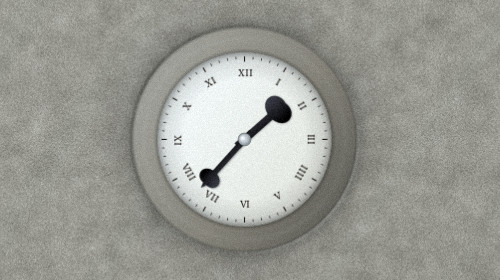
1:37
